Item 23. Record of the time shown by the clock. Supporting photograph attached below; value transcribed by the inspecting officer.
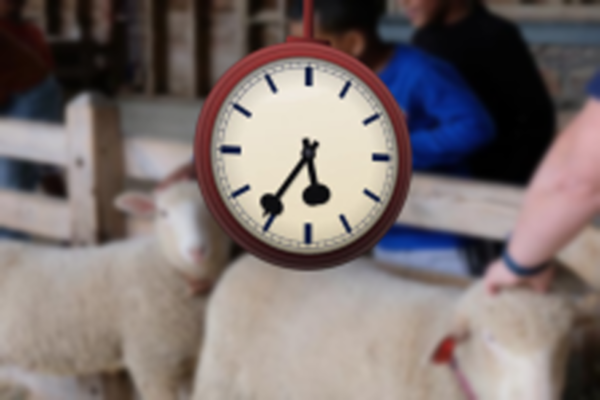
5:36
